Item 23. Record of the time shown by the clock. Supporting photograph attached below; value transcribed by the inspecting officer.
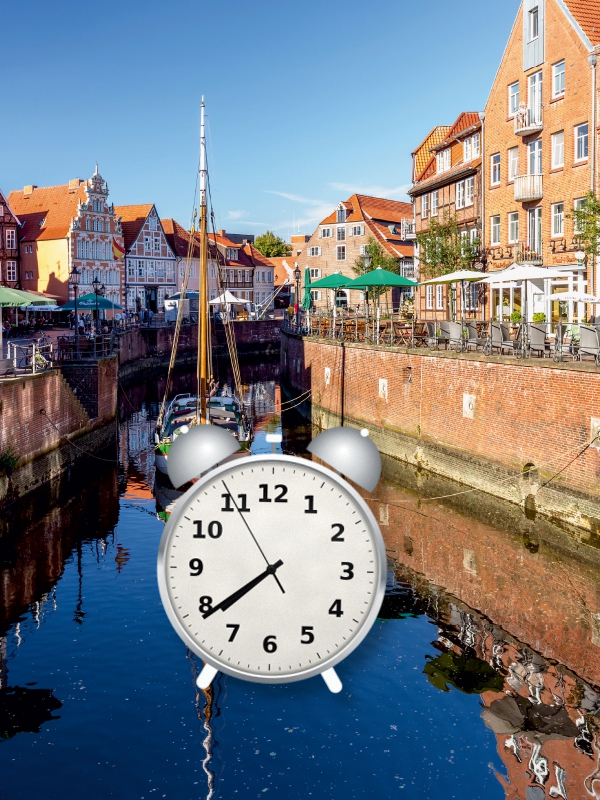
7:38:55
